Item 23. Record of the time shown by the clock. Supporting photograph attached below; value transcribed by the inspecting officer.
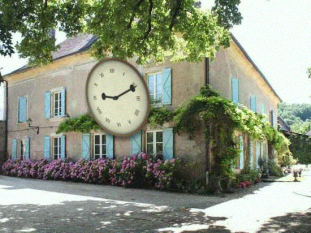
9:11
